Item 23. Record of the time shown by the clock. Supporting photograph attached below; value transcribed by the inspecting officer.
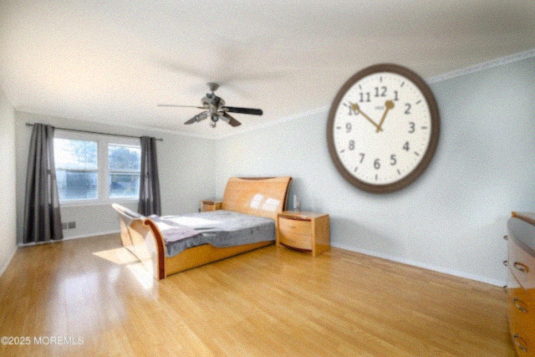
12:51
